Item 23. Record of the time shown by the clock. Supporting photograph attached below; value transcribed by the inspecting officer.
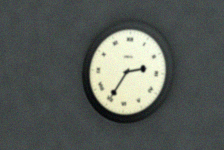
2:35
